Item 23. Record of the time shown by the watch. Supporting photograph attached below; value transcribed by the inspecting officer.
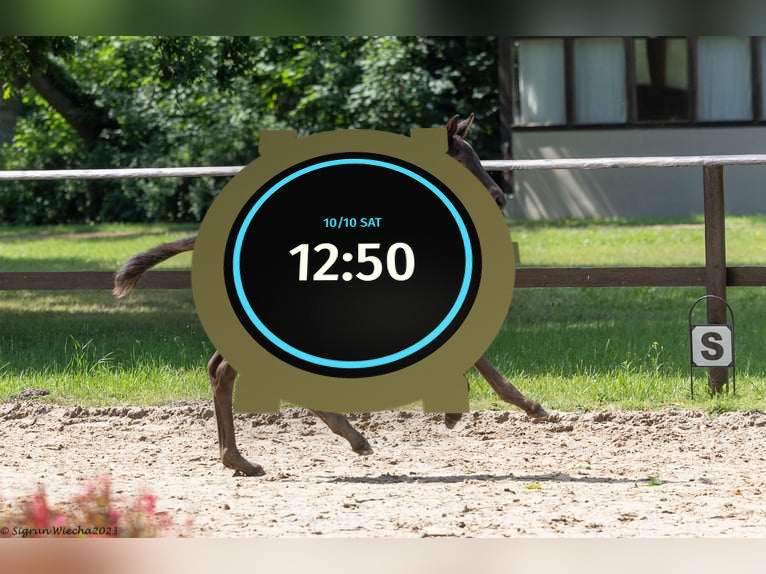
12:50
